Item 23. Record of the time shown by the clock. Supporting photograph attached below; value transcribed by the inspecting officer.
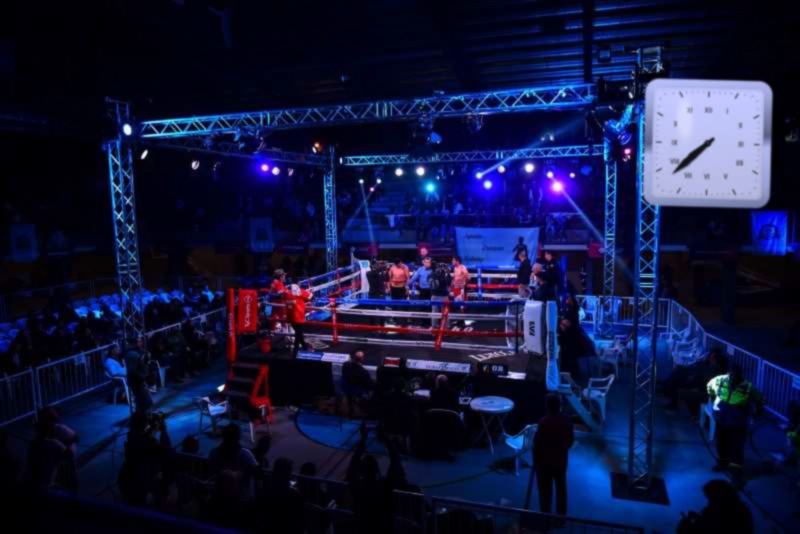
7:38
